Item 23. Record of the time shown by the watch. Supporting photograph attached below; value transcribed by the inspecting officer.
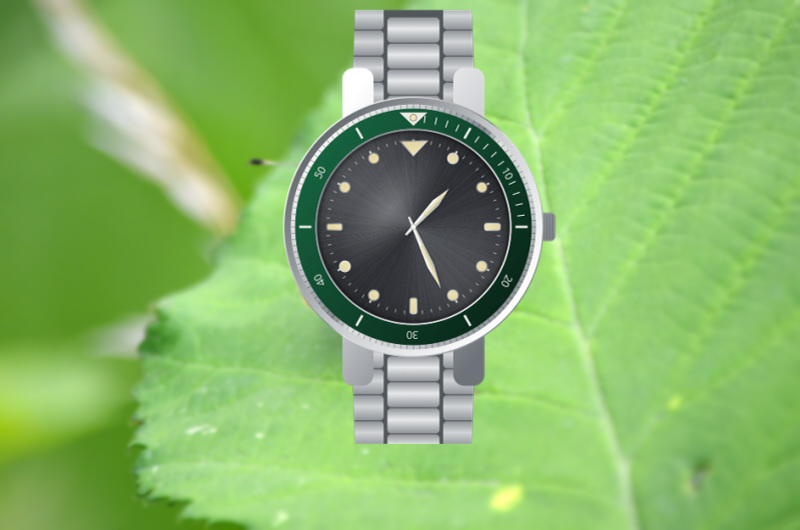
1:26
